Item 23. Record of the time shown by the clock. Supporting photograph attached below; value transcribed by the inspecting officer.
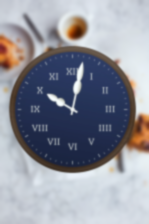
10:02
